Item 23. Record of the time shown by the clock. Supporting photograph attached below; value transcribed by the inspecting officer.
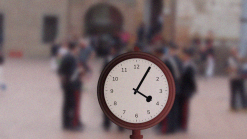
4:05
